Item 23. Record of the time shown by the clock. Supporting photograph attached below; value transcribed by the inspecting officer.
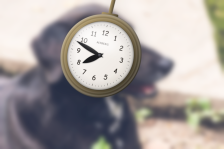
7:48
